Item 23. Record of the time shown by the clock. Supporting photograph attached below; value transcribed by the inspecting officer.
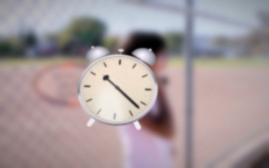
10:22
